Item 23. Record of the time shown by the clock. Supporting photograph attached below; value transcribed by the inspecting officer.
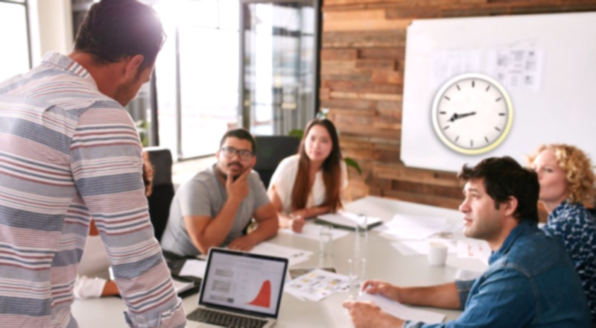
8:42
